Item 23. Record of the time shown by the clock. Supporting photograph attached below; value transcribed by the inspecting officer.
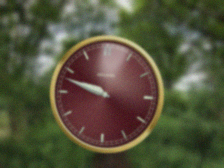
9:48
